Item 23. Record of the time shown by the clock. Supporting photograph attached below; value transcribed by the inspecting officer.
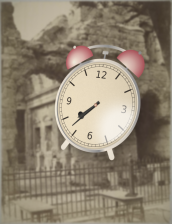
7:37
